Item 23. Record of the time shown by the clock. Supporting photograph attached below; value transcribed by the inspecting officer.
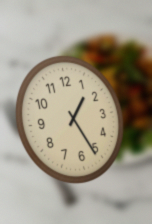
1:26
